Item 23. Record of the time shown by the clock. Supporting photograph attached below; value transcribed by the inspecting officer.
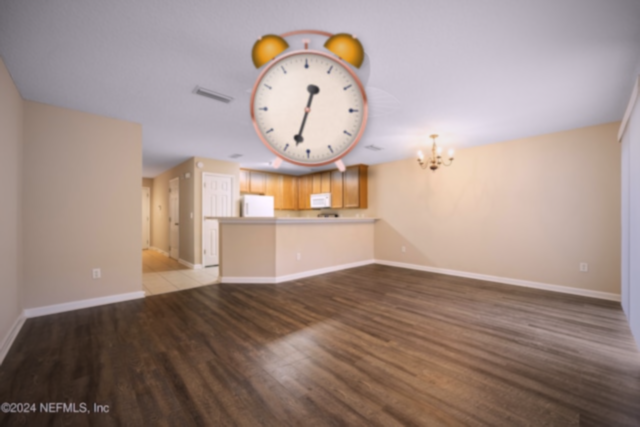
12:33
